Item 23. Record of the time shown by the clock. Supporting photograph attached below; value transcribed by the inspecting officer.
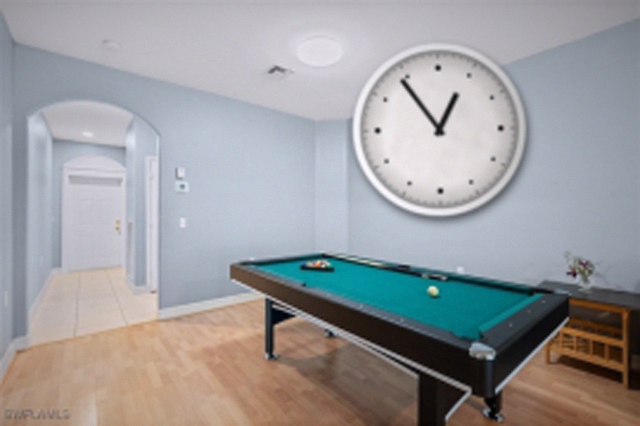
12:54
